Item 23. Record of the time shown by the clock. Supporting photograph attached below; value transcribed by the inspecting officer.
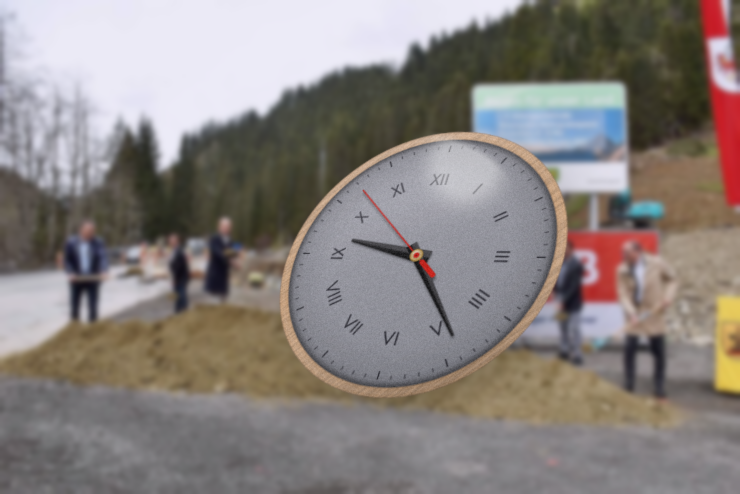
9:23:52
